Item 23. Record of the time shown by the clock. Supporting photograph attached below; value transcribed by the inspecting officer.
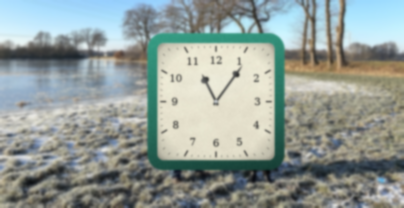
11:06
